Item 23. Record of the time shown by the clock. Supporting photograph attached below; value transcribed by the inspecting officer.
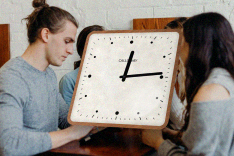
12:14
